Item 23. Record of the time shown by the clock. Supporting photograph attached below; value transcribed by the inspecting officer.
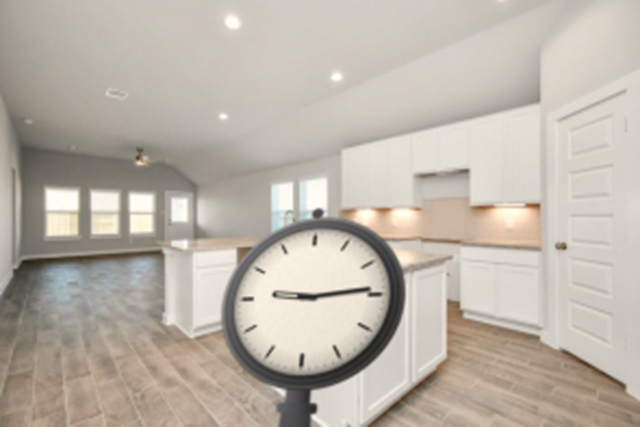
9:14
